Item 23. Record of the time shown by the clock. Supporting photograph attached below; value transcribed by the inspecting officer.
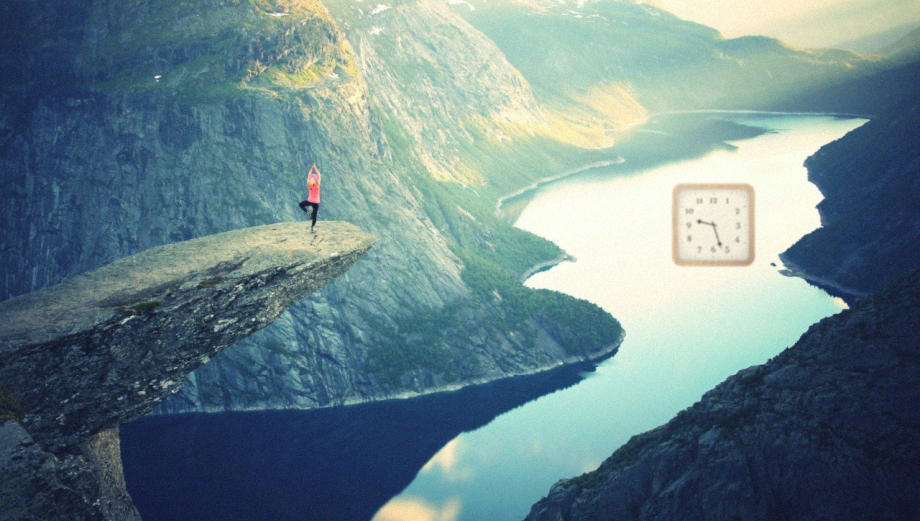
9:27
